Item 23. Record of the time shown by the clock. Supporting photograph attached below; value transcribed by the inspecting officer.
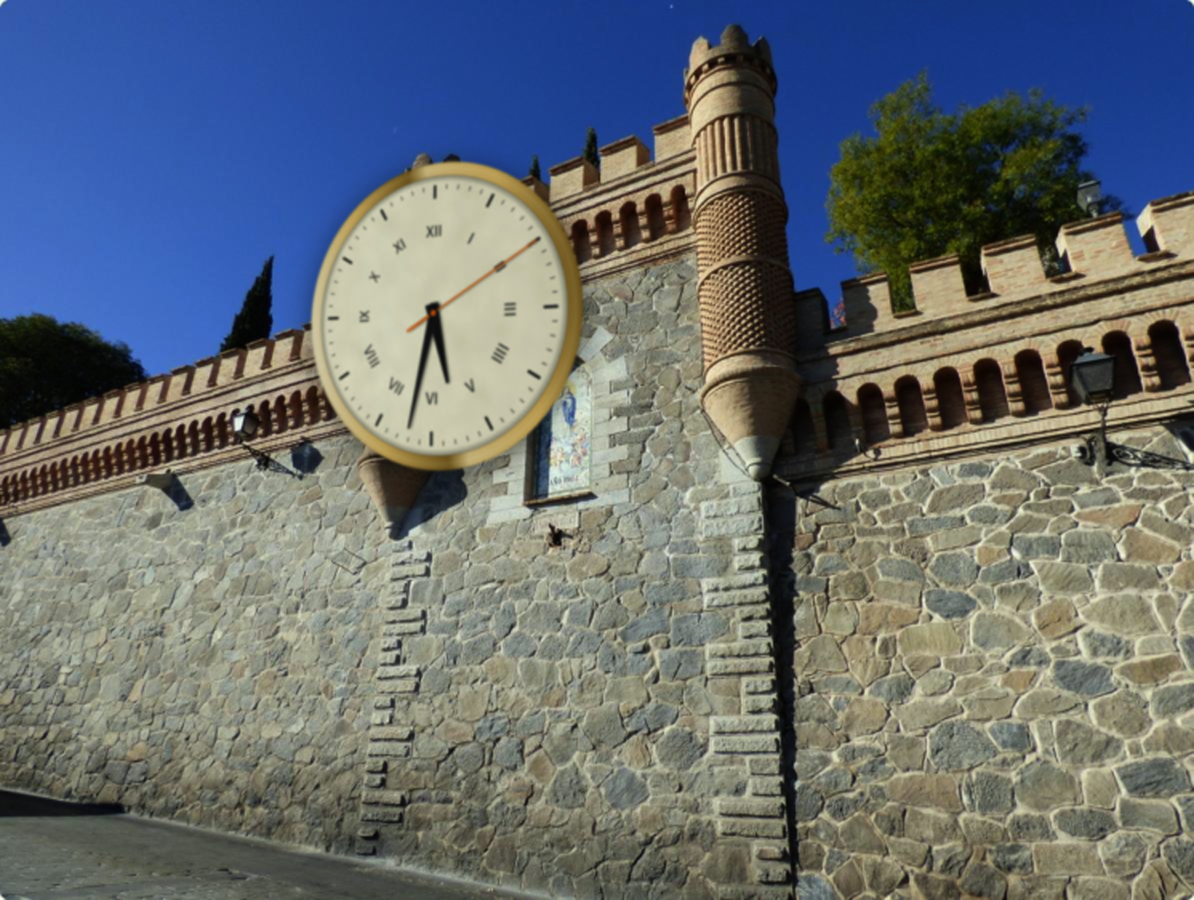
5:32:10
